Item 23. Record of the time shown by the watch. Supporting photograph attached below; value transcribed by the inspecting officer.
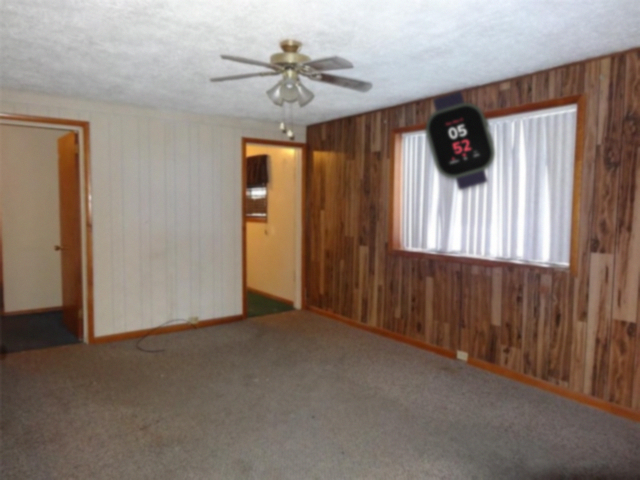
5:52
